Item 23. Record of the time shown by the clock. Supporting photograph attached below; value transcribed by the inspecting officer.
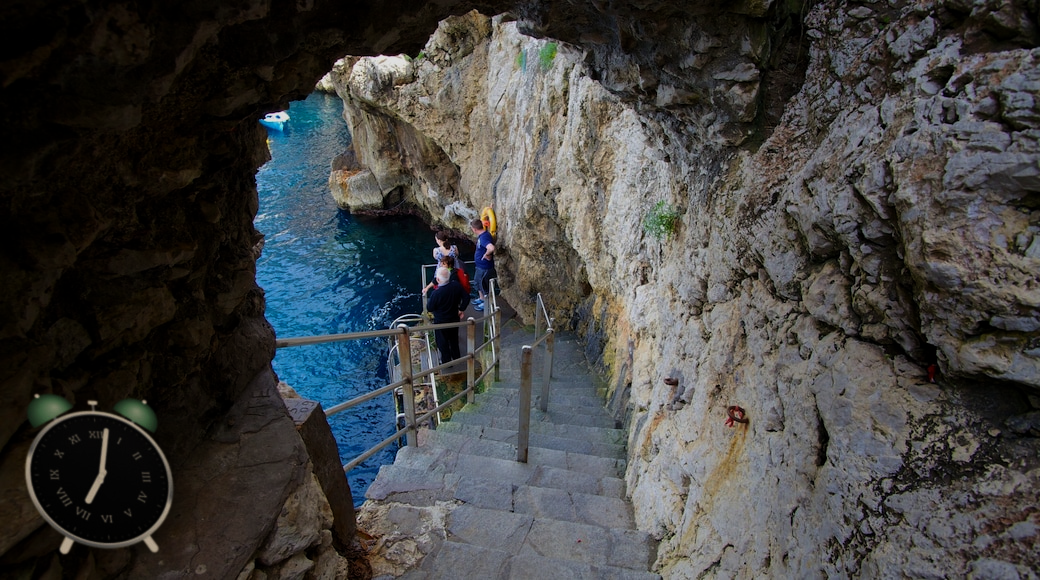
7:02
